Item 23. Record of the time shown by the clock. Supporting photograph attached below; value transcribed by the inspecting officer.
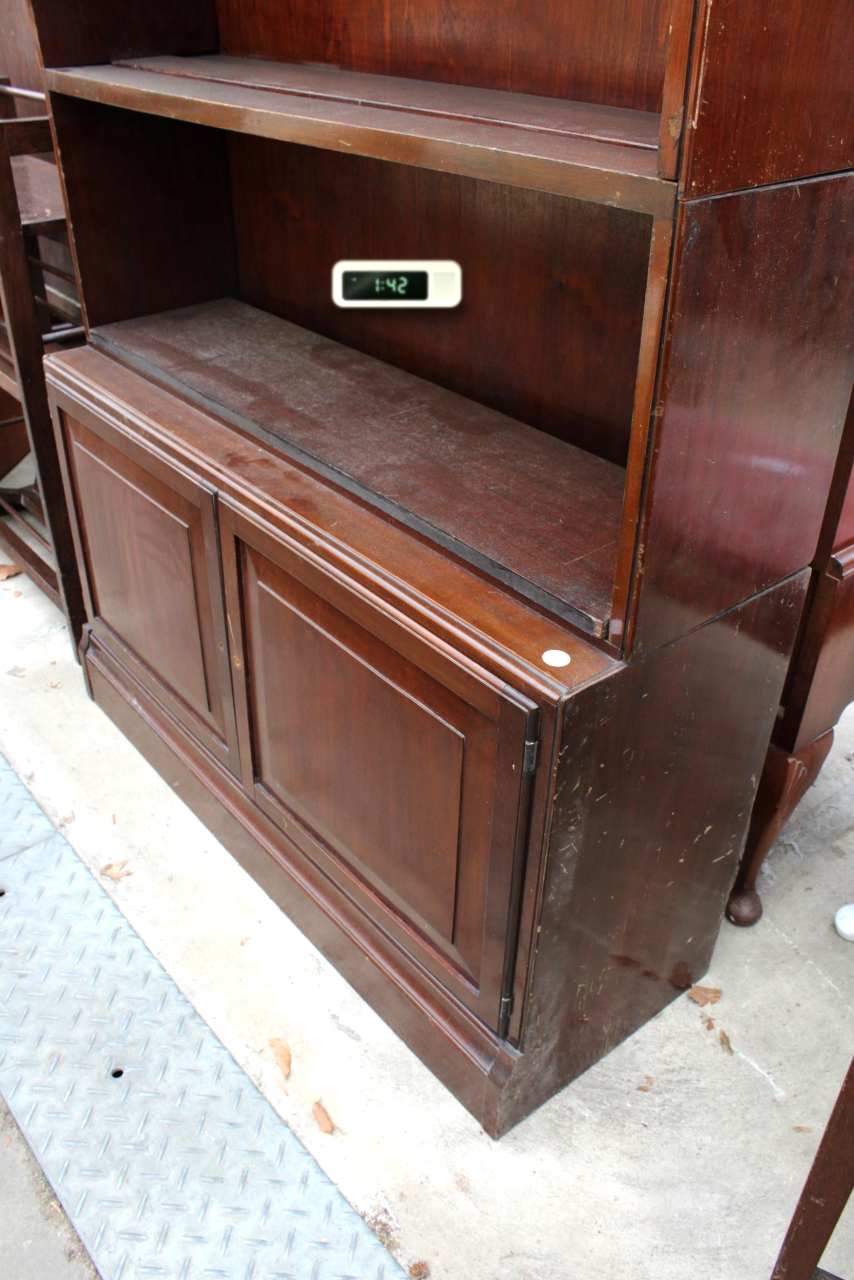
1:42
